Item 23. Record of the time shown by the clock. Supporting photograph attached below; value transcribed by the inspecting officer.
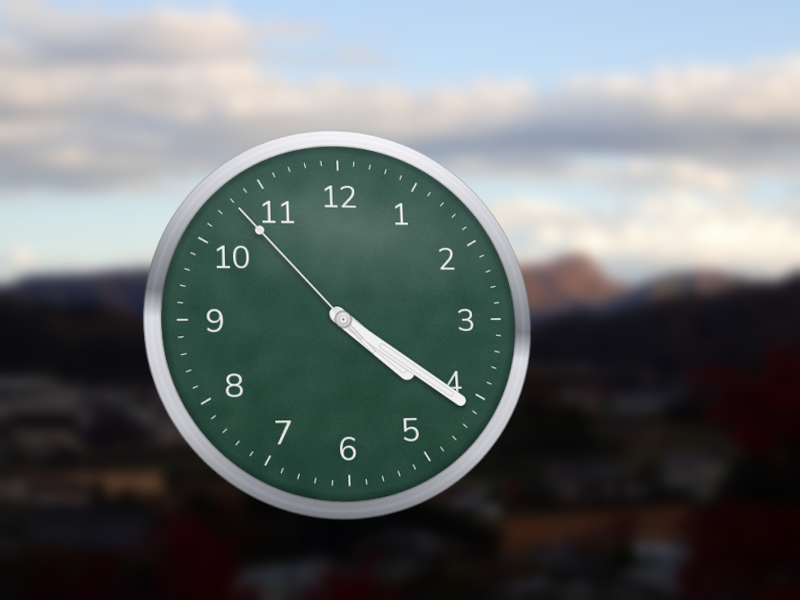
4:20:53
